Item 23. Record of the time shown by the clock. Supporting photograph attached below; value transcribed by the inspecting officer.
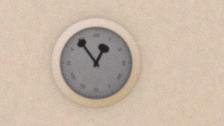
12:54
